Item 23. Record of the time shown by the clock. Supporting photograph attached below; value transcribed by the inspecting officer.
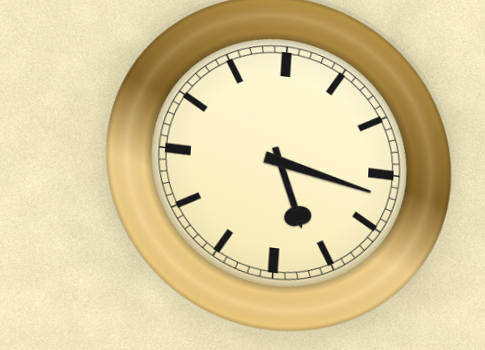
5:17
